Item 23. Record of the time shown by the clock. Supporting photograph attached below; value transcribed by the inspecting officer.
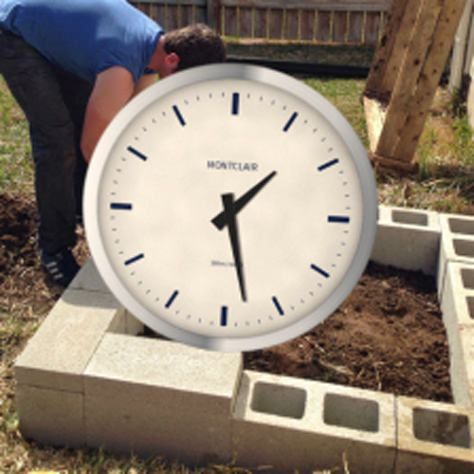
1:28
